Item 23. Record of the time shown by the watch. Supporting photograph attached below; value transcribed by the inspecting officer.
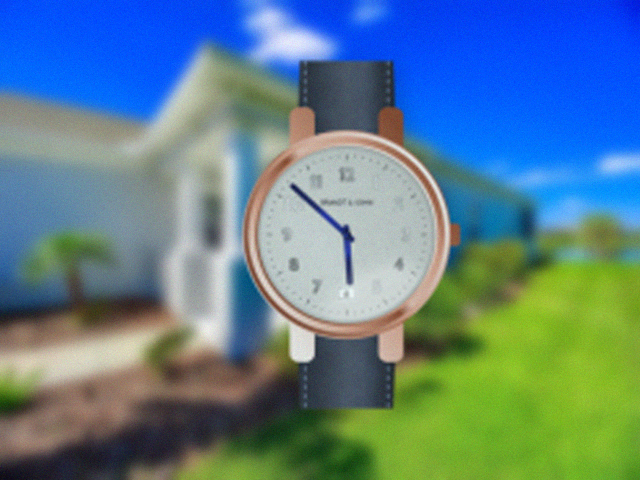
5:52
